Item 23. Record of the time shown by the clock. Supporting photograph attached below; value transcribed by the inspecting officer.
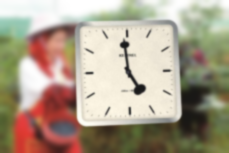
4:59
